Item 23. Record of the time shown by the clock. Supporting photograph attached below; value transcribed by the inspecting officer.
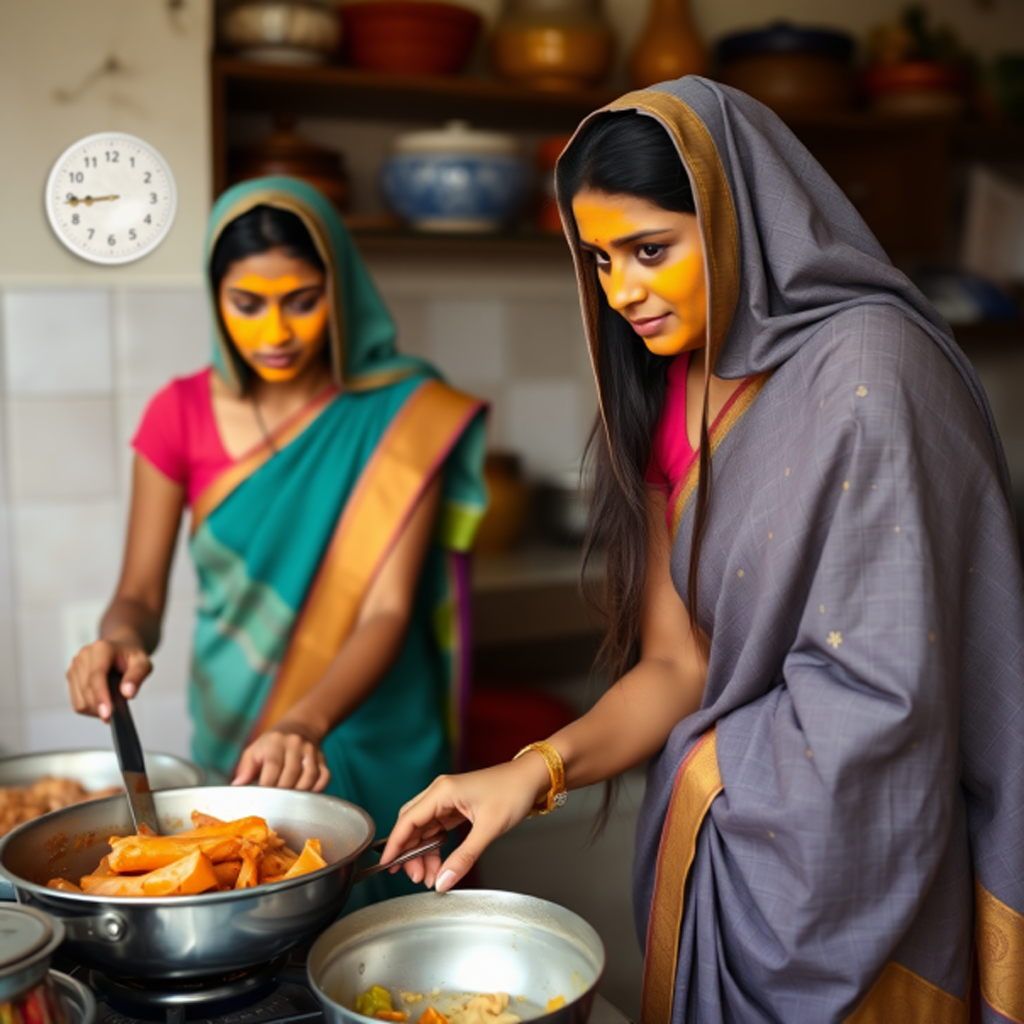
8:44
